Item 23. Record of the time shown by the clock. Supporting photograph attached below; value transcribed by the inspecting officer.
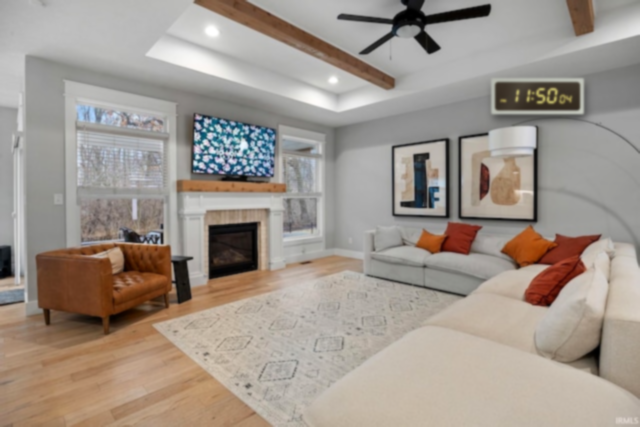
11:50
